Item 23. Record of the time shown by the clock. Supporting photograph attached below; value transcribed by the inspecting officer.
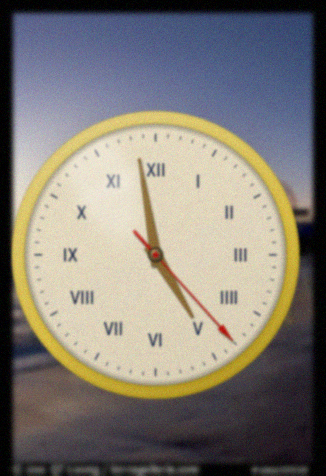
4:58:23
